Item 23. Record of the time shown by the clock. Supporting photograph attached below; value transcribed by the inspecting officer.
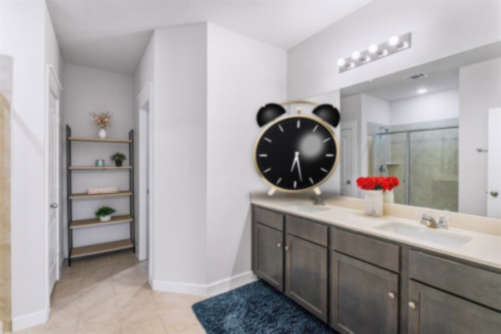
6:28
